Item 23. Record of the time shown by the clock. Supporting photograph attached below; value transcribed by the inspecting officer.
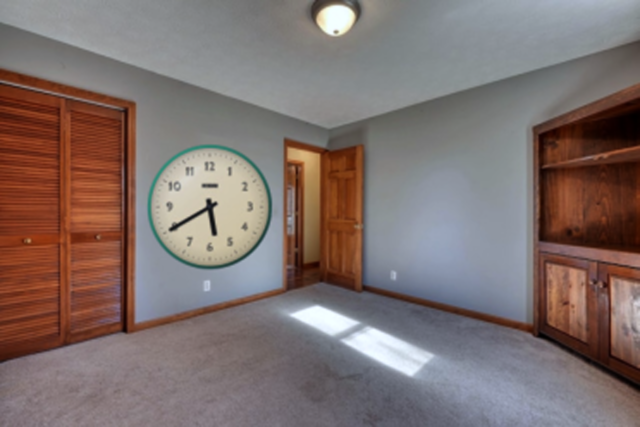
5:40
